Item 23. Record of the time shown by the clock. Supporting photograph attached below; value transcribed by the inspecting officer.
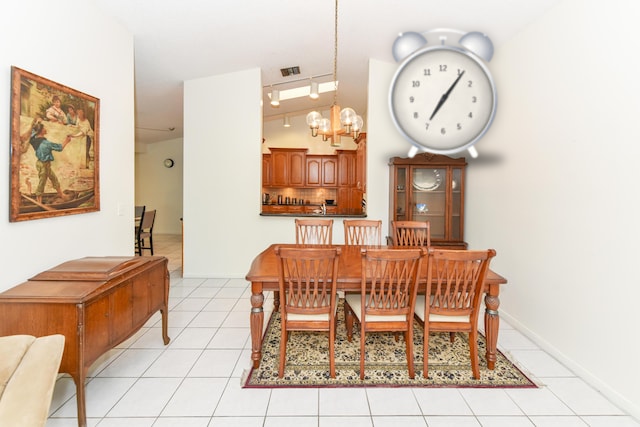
7:06
